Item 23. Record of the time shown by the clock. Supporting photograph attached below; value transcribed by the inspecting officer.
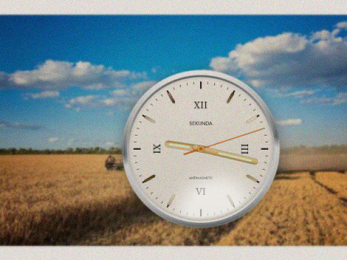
9:17:12
